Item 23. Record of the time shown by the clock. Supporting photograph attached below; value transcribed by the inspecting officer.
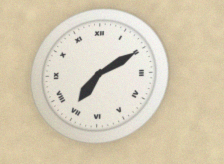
7:10
